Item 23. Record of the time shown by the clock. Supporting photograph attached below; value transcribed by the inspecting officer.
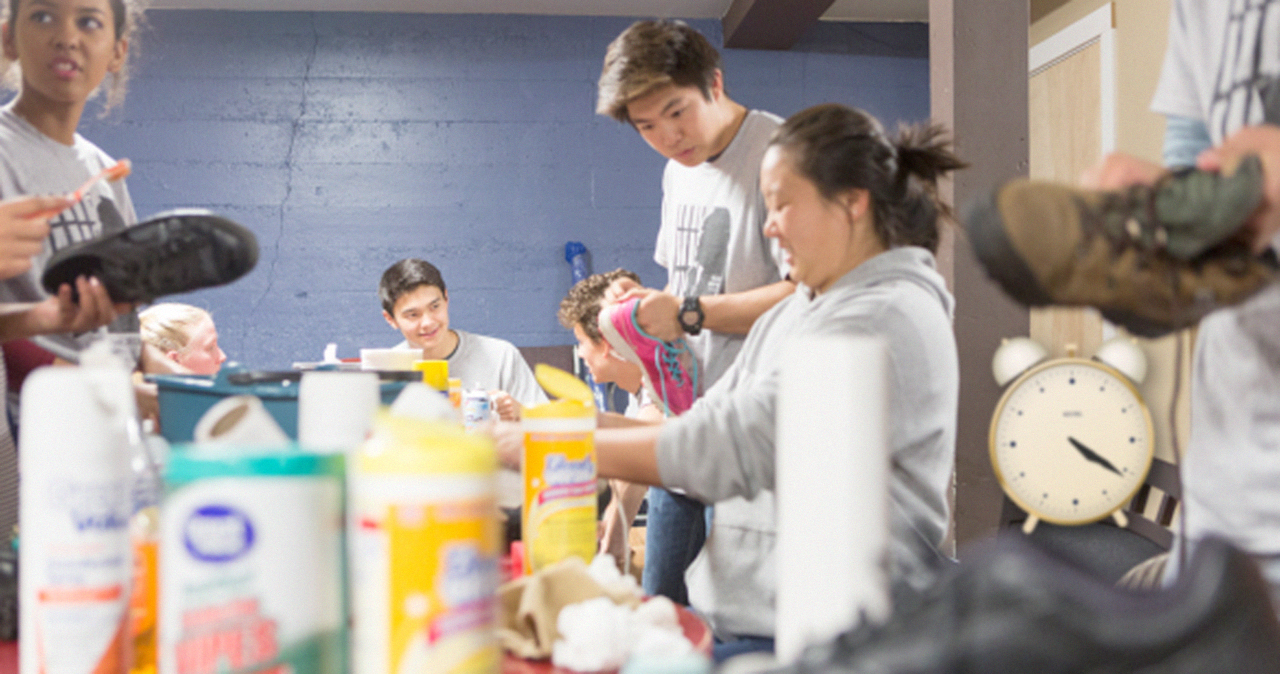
4:21
